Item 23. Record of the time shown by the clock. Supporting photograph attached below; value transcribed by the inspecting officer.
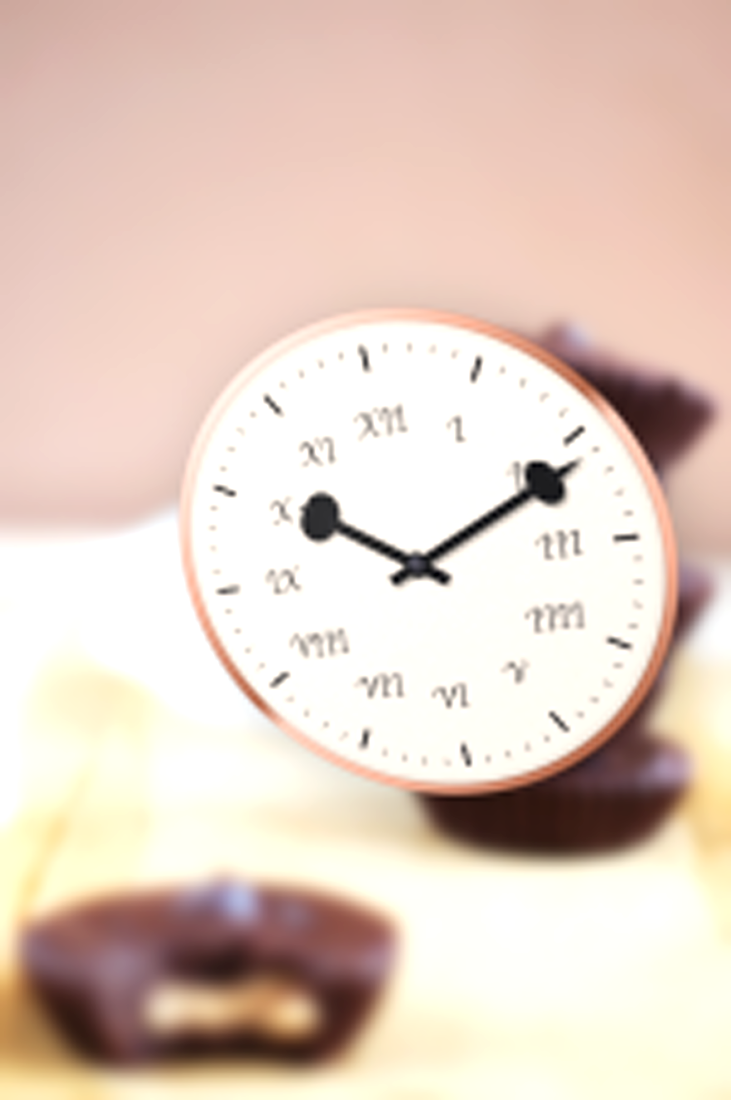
10:11
